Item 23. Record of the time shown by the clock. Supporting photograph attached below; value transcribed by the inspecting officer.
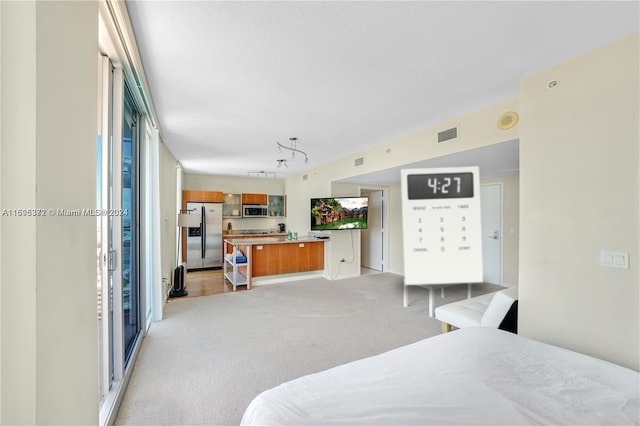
4:27
